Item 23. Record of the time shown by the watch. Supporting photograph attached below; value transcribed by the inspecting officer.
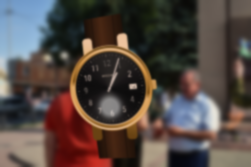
1:04
